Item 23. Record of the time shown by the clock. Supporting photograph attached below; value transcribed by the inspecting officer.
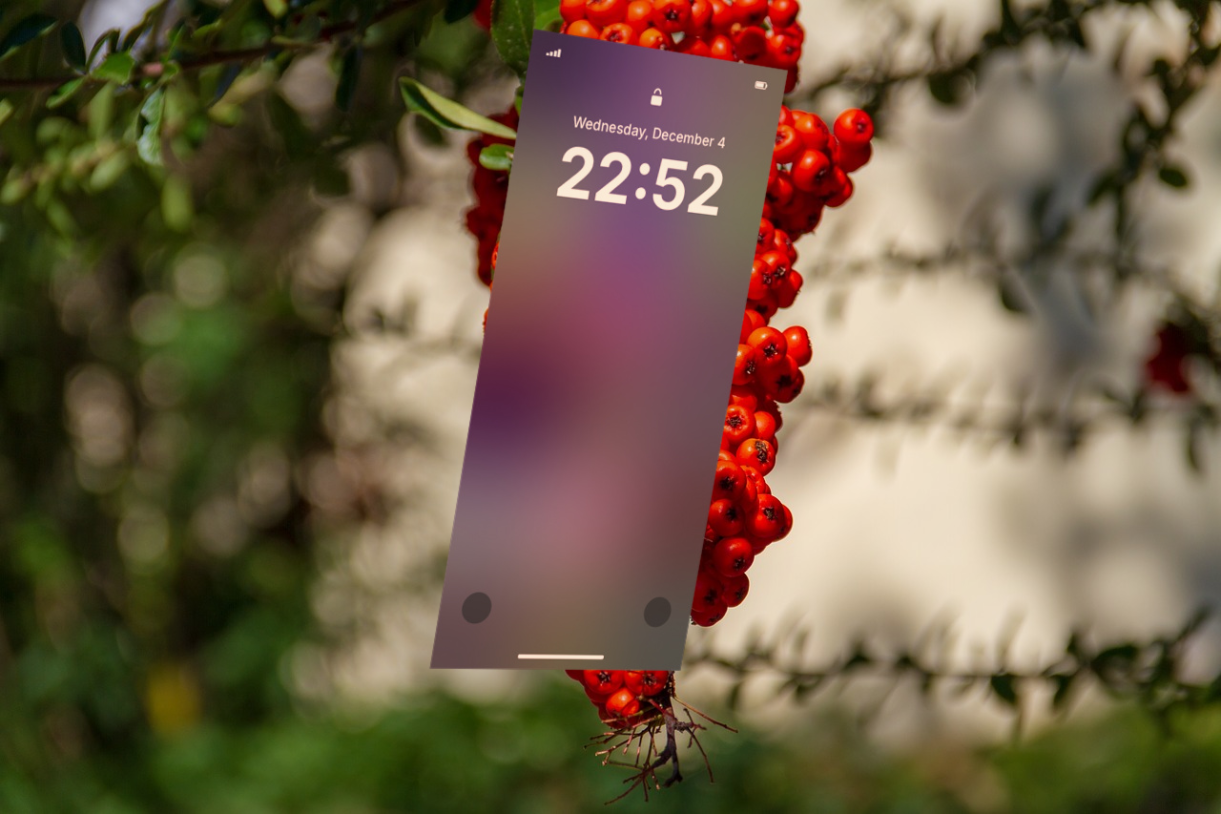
22:52
